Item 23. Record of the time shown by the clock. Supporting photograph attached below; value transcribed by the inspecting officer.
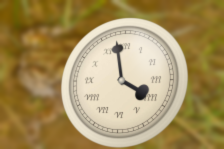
3:58
